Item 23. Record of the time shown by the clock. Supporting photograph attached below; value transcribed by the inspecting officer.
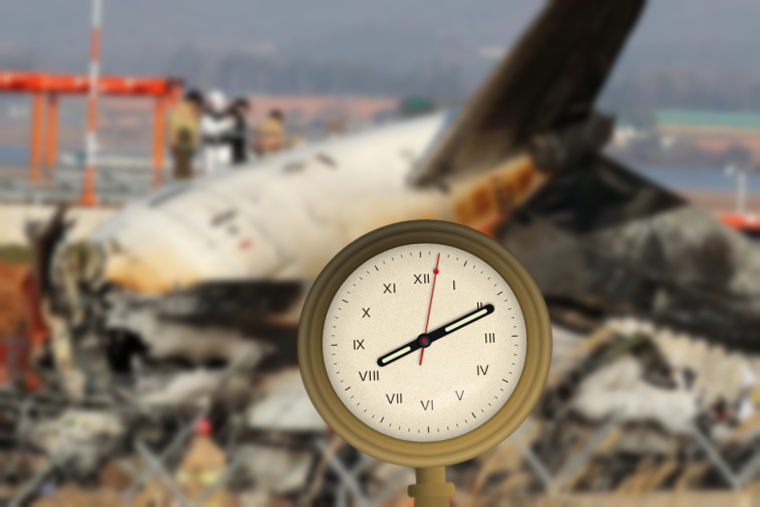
8:11:02
